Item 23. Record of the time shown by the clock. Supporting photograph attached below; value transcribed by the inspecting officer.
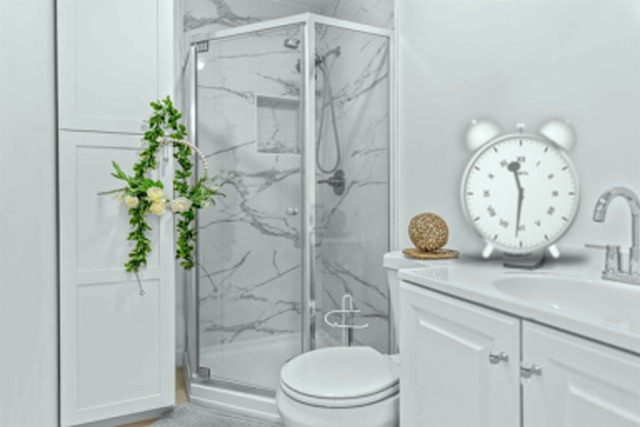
11:31
